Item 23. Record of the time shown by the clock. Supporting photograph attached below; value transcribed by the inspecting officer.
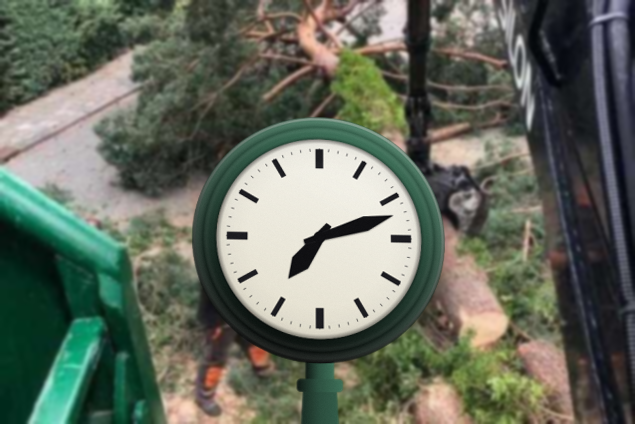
7:12
